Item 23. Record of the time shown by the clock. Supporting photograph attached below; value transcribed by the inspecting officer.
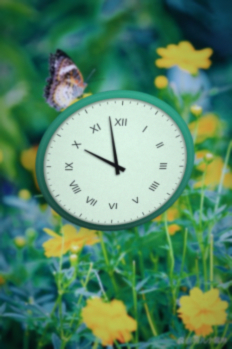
9:58
